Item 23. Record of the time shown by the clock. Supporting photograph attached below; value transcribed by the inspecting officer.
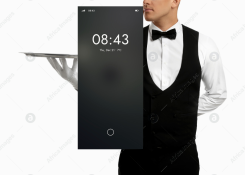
8:43
